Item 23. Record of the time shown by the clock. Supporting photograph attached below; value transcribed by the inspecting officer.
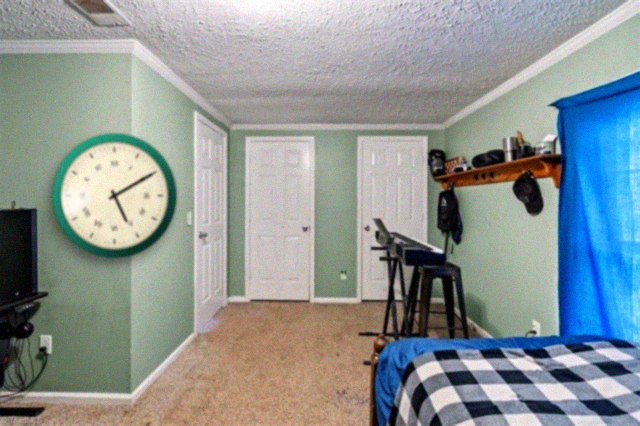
5:10
